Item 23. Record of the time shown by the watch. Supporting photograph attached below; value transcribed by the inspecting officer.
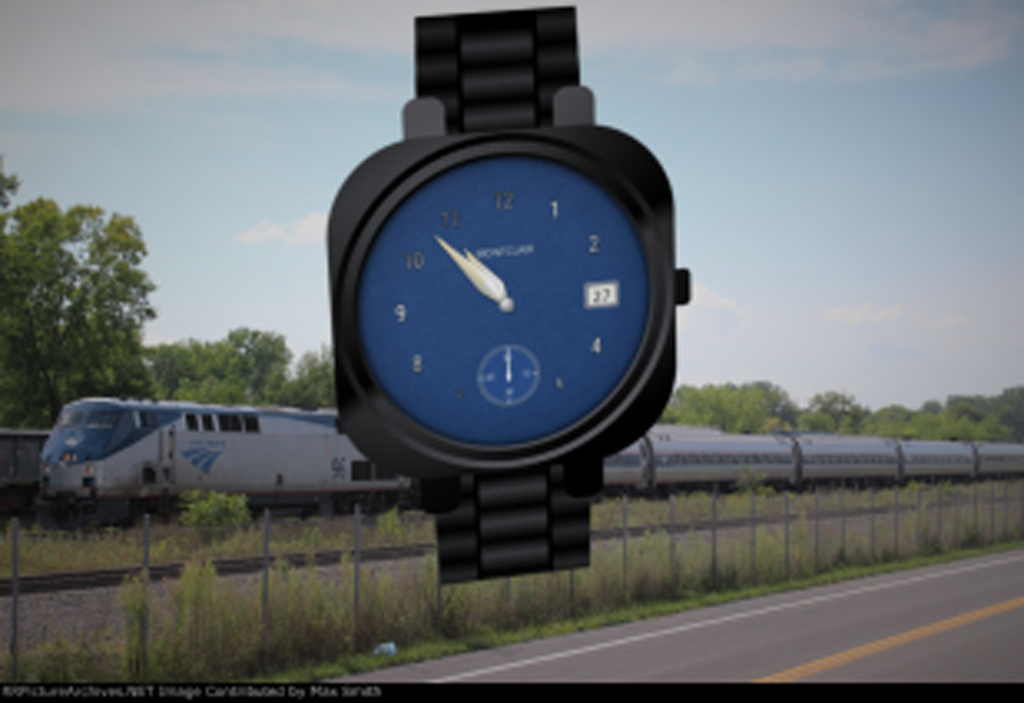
10:53
